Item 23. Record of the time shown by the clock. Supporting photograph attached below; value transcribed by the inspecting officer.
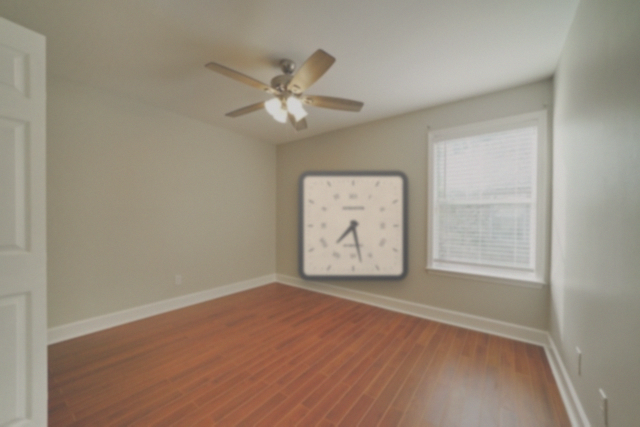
7:28
